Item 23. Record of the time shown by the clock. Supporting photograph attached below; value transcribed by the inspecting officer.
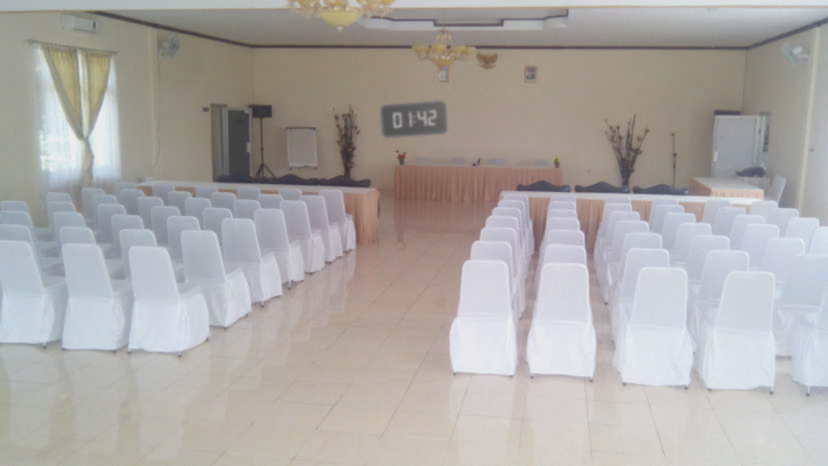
1:42
